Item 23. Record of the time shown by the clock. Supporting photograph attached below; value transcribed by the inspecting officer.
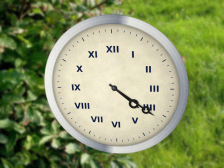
4:21
